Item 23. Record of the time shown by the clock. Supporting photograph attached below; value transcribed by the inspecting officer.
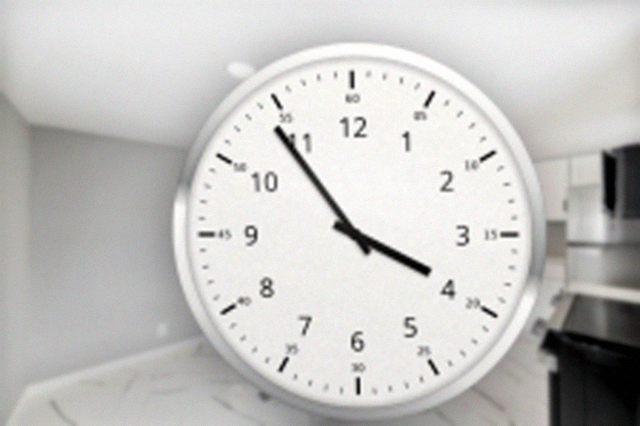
3:54
